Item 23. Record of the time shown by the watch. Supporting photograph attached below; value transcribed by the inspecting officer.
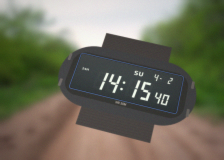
14:15:40
